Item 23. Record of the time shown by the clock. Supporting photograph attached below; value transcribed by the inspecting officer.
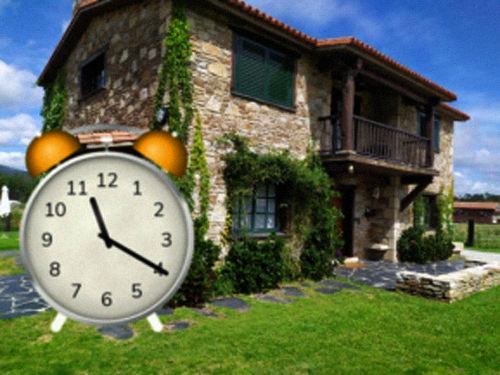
11:20
